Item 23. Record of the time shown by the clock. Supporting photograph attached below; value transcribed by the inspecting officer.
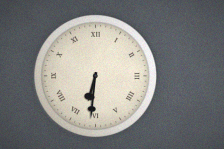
6:31
